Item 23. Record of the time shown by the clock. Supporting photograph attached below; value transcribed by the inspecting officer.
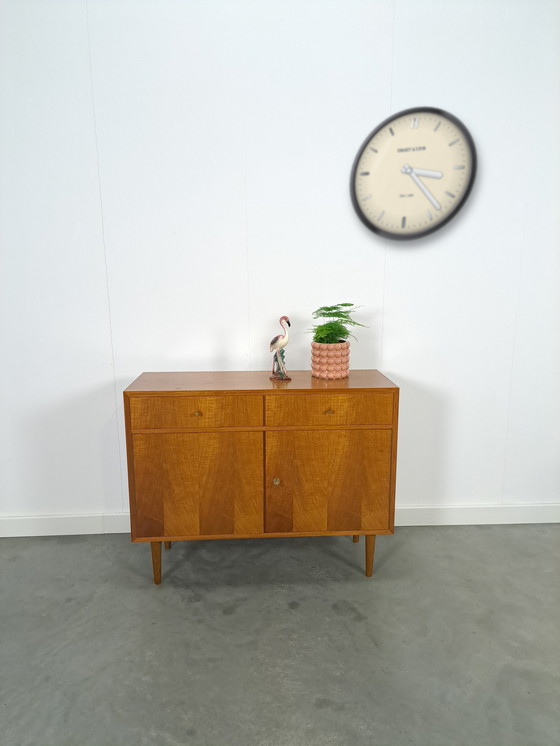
3:23
